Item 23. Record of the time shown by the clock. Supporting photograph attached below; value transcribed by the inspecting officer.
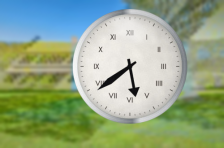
5:39
